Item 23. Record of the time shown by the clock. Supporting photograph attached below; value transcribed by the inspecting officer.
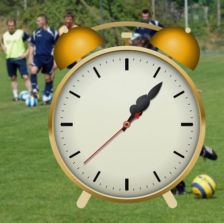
1:06:38
